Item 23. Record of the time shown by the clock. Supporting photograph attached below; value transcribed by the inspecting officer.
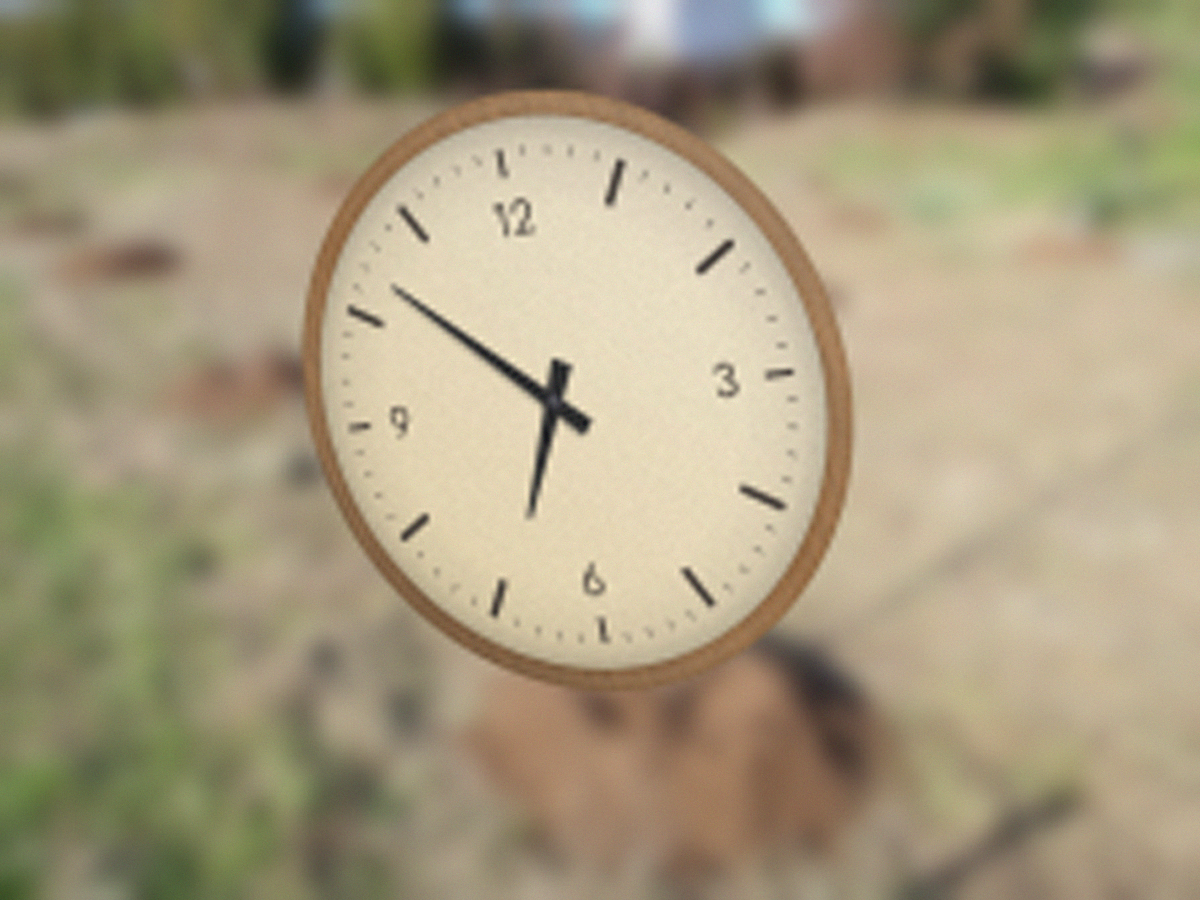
6:52
